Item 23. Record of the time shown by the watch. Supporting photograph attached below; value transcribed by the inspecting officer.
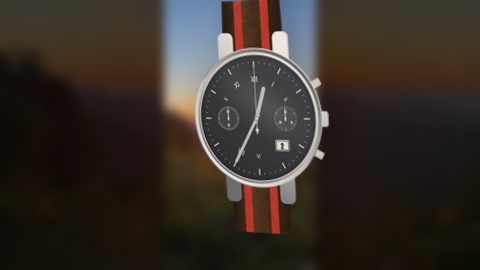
12:35
